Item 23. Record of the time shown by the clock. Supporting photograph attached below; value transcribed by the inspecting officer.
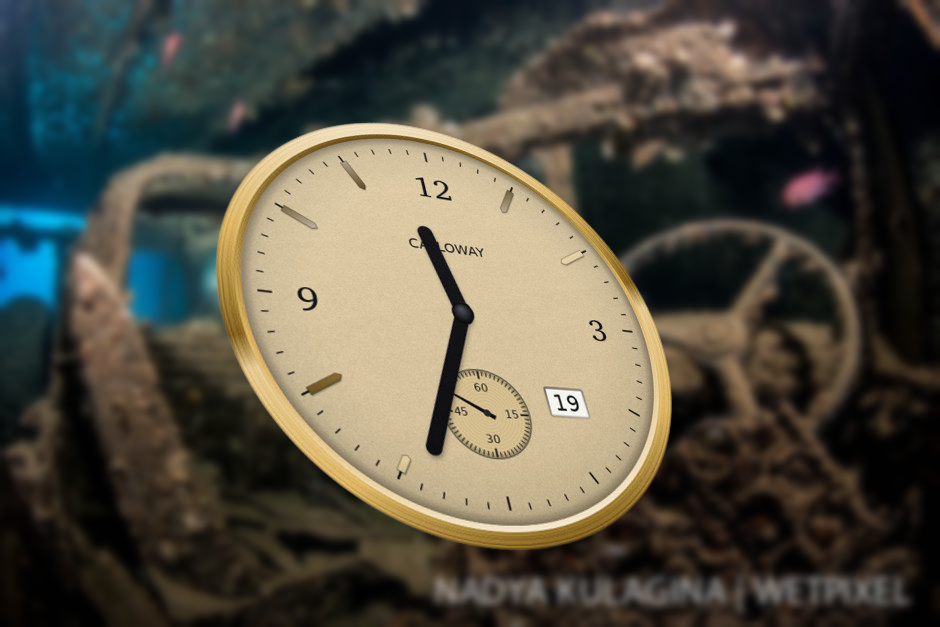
11:33:50
